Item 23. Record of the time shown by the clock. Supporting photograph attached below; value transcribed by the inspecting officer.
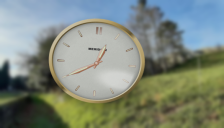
12:40
